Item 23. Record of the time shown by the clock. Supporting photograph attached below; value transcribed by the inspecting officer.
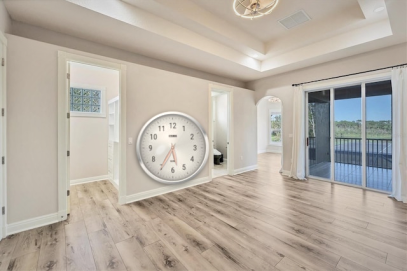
5:35
